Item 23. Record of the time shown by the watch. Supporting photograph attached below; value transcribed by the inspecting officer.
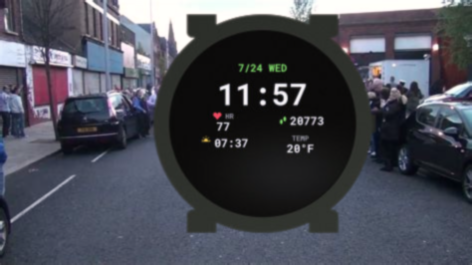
11:57
